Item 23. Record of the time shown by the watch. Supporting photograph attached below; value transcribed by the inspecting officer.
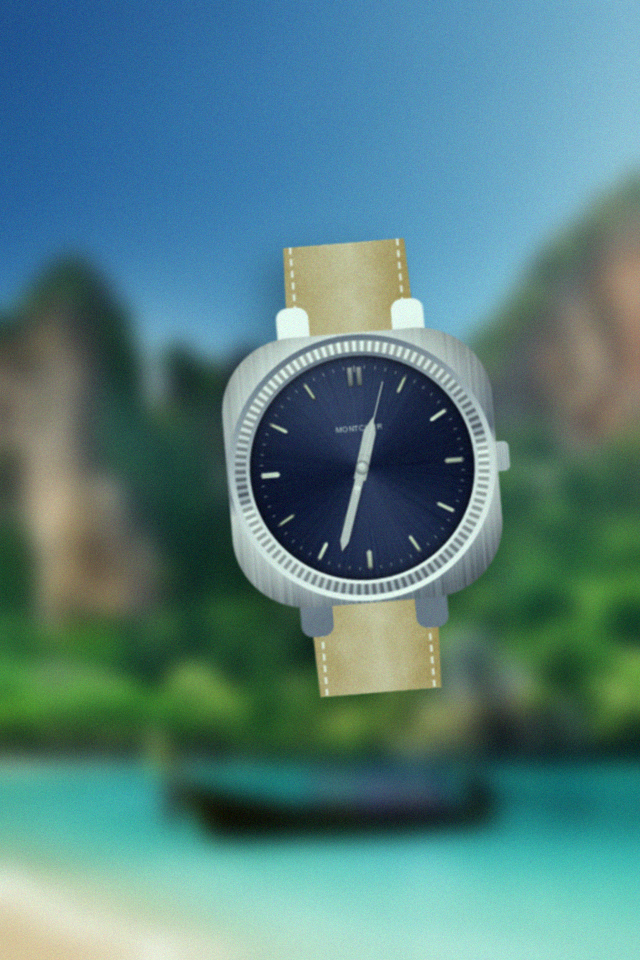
12:33:03
